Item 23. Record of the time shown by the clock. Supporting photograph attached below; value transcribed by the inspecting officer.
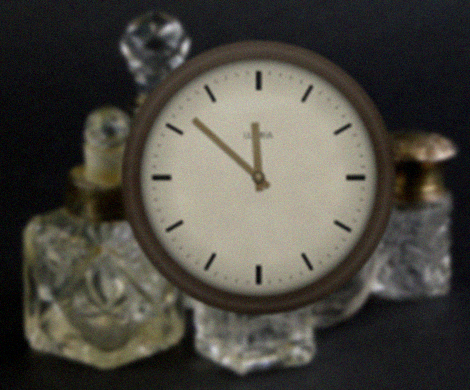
11:52
